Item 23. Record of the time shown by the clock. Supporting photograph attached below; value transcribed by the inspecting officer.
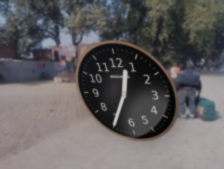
12:35
